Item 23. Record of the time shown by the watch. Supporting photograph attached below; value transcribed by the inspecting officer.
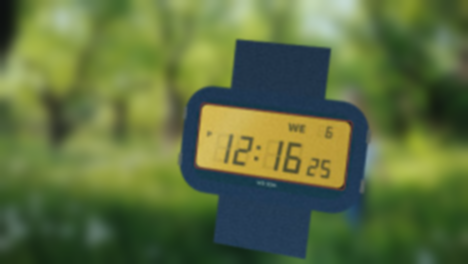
12:16:25
